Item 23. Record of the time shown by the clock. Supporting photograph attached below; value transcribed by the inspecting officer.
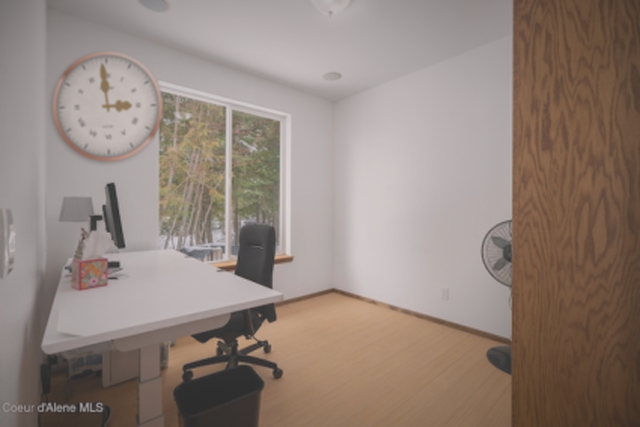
2:59
